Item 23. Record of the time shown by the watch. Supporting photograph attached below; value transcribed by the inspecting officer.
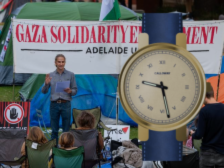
9:28
